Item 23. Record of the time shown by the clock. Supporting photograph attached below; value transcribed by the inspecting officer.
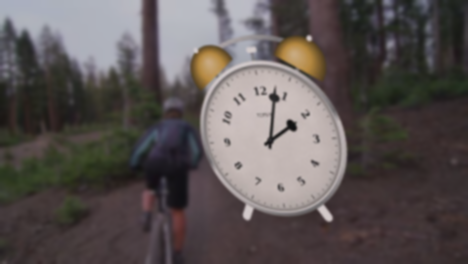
2:03
